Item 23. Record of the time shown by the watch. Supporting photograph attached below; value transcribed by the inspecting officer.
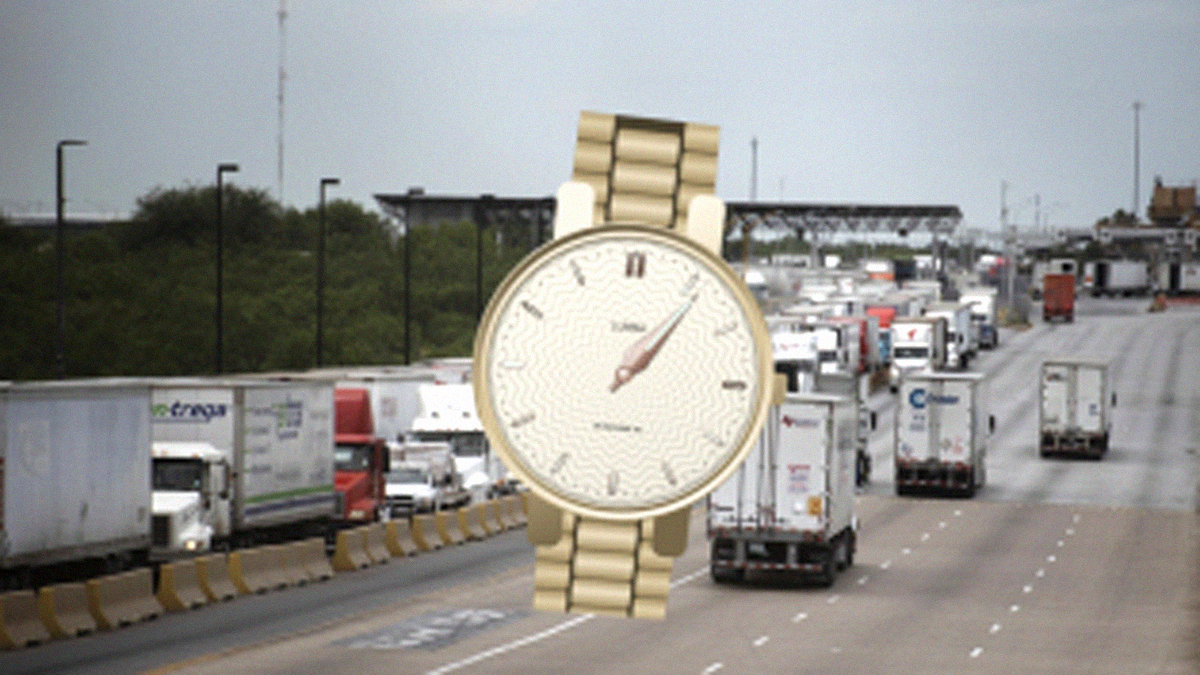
1:06
